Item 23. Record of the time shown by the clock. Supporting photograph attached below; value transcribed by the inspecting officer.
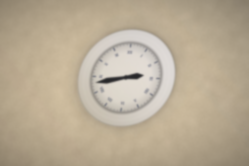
2:43
